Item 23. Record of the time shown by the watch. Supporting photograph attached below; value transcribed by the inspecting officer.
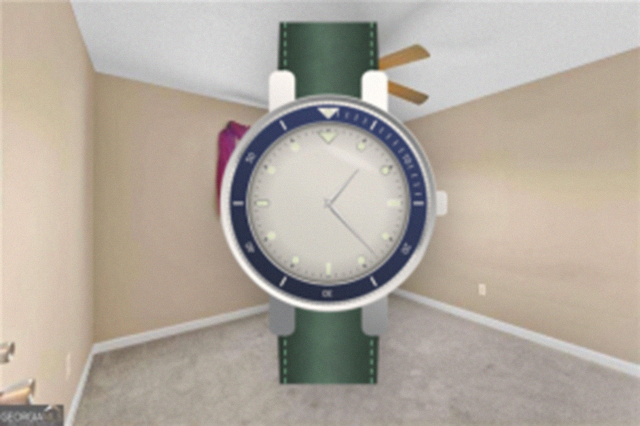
1:23
